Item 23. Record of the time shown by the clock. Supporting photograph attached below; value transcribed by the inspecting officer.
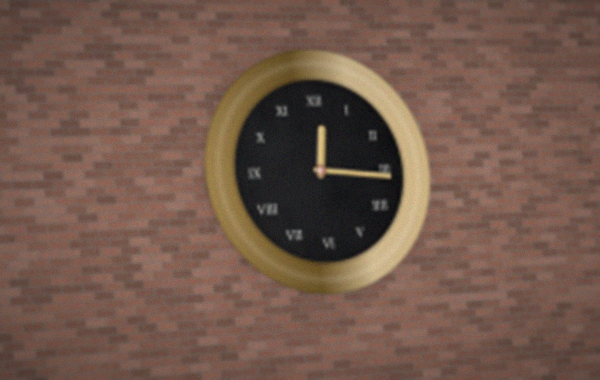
12:16
